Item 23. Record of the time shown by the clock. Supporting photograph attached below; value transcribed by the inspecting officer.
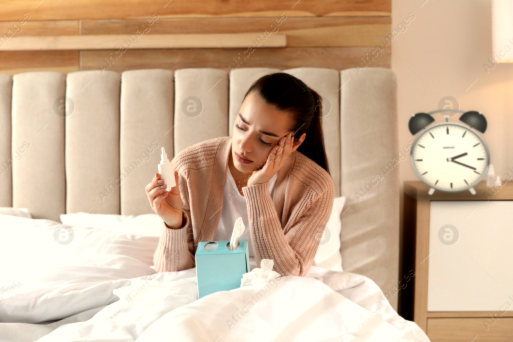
2:19
